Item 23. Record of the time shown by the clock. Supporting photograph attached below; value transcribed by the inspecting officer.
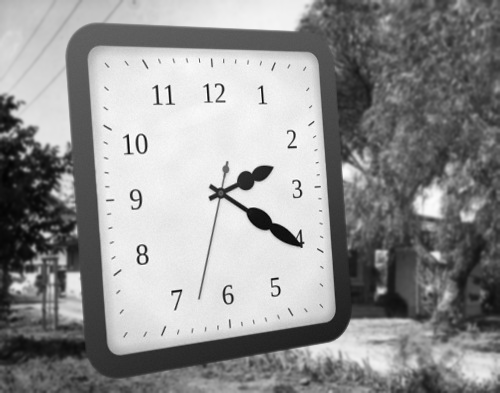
2:20:33
